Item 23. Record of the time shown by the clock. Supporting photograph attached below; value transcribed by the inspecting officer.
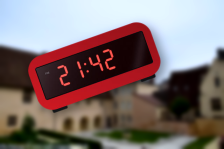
21:42
